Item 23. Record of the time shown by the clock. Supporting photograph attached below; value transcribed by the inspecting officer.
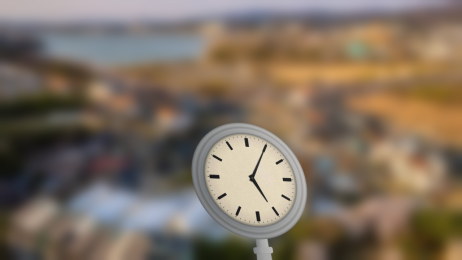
5:05
